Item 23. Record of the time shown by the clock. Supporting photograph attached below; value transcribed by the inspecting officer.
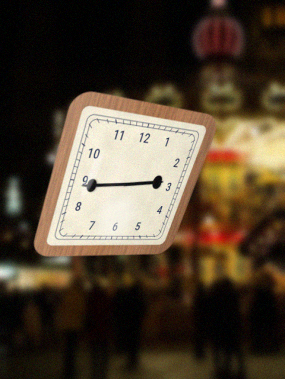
2:44
